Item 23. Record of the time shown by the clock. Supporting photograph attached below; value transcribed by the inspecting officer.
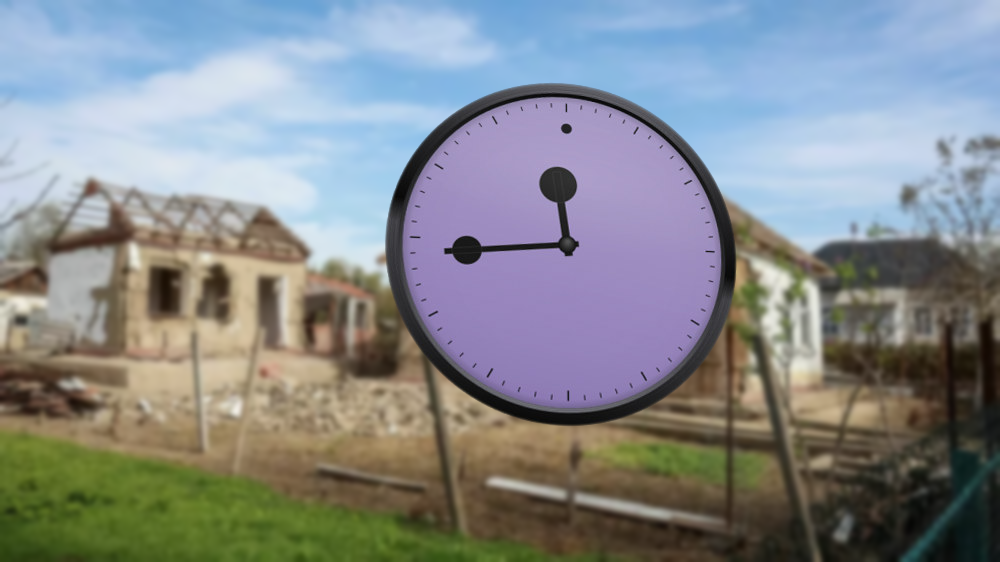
11:44
